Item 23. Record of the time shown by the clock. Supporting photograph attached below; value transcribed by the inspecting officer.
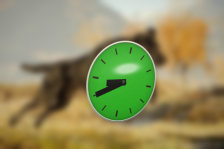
8:40
